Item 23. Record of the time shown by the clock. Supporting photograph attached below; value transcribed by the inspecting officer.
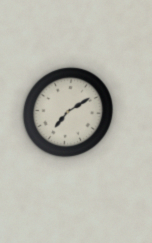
7:09
